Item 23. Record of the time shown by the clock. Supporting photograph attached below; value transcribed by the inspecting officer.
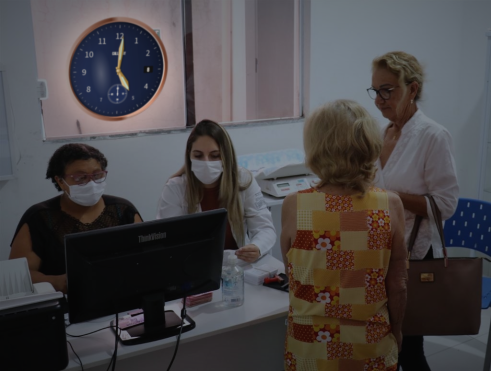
5:01
